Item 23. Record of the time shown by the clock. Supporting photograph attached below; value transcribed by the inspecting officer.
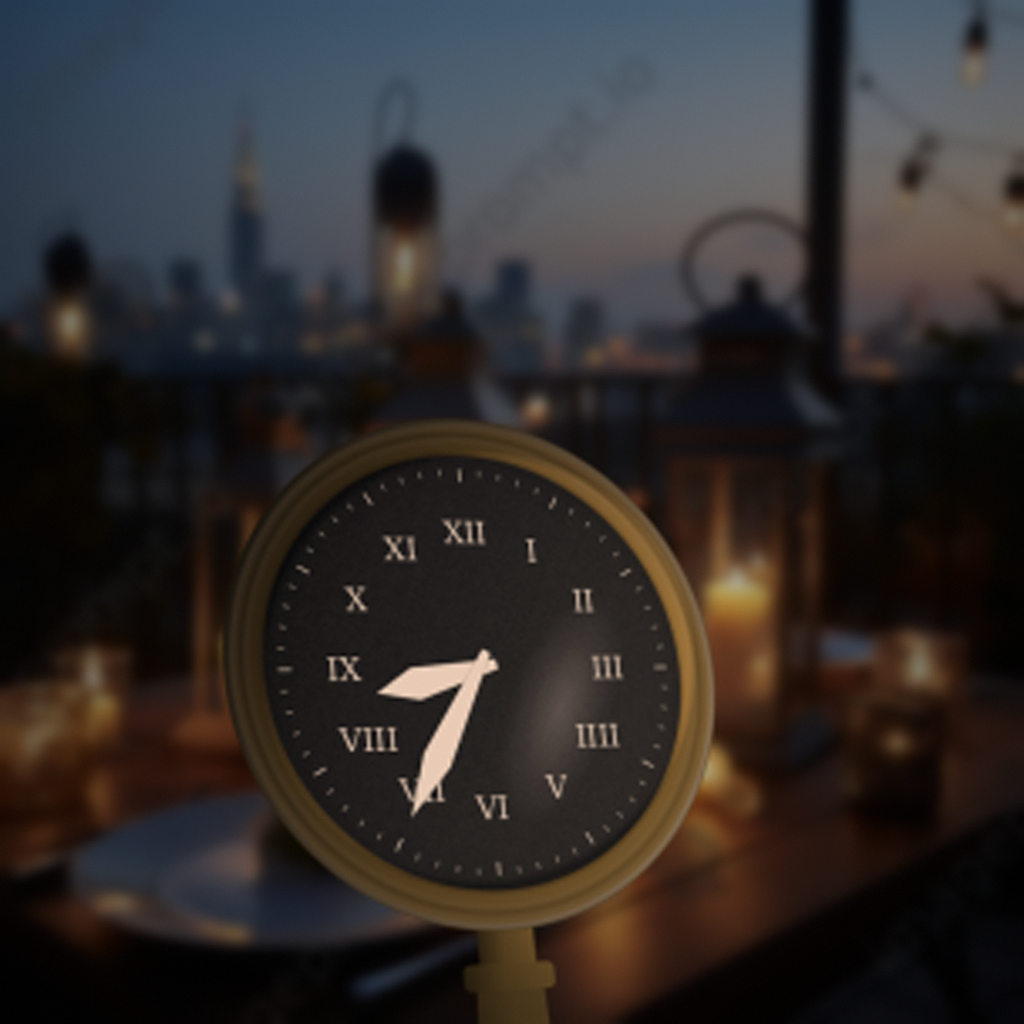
8:35
